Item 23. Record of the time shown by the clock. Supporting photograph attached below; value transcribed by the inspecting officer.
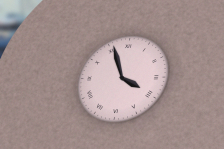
3:56
